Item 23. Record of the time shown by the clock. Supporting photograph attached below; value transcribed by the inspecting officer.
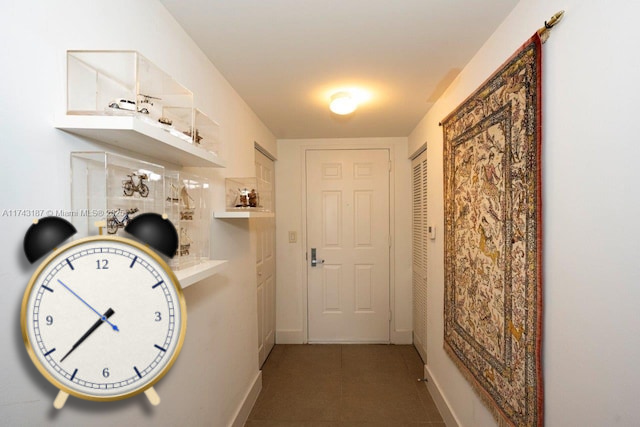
7:37:52
